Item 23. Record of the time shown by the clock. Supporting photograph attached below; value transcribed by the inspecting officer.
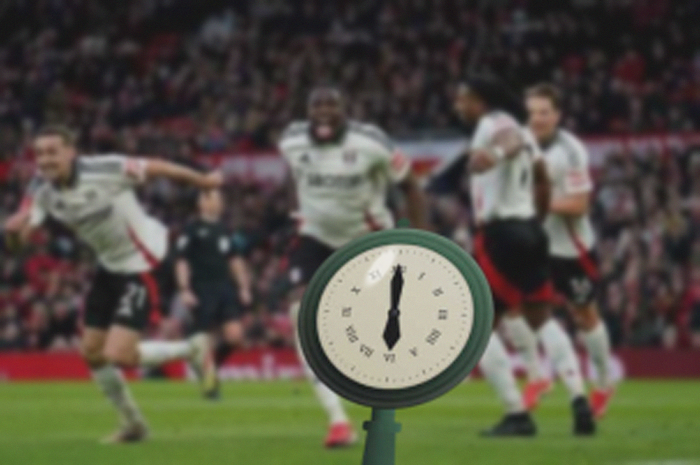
6:00
